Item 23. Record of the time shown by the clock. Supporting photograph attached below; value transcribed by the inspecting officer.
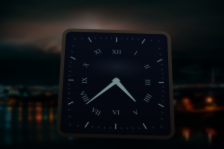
4:38
